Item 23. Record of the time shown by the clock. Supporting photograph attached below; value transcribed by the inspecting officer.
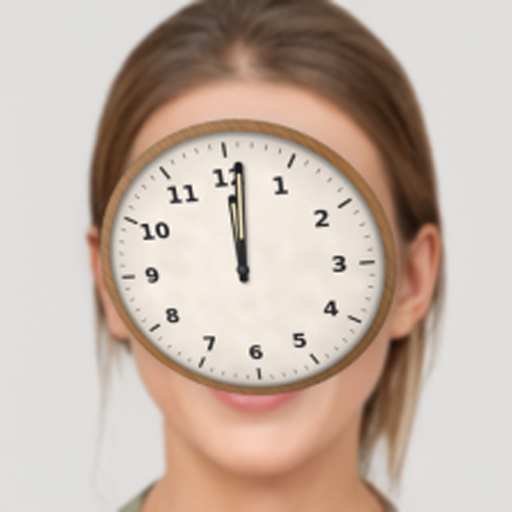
12:01
